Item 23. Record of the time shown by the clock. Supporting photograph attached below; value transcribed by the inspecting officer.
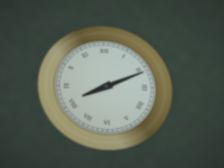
8:11
